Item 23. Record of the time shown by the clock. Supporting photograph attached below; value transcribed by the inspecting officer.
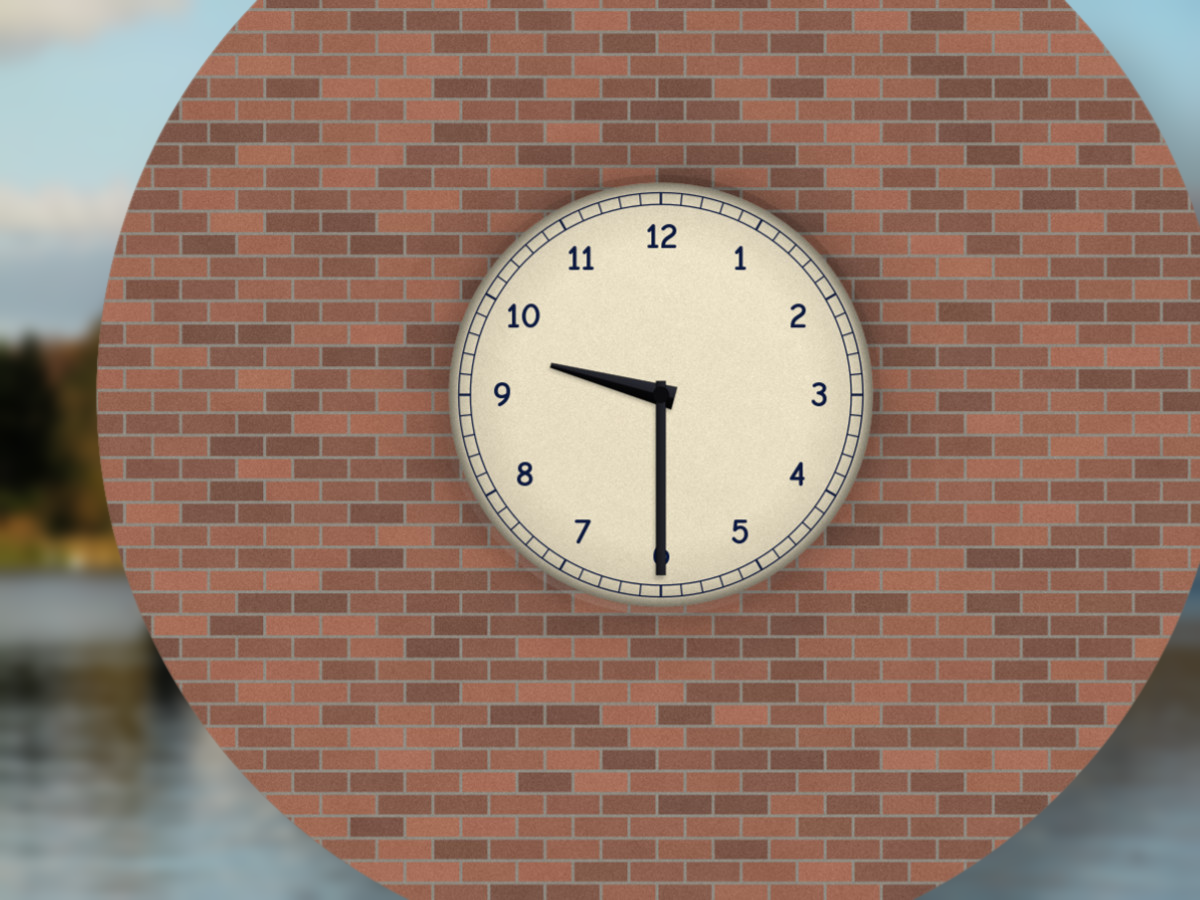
9:30
